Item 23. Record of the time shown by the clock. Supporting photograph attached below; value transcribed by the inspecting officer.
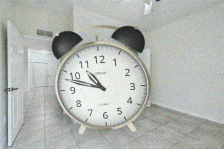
10:48
